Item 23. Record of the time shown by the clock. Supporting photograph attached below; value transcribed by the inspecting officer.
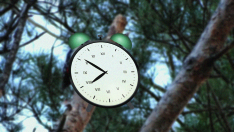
7:51
